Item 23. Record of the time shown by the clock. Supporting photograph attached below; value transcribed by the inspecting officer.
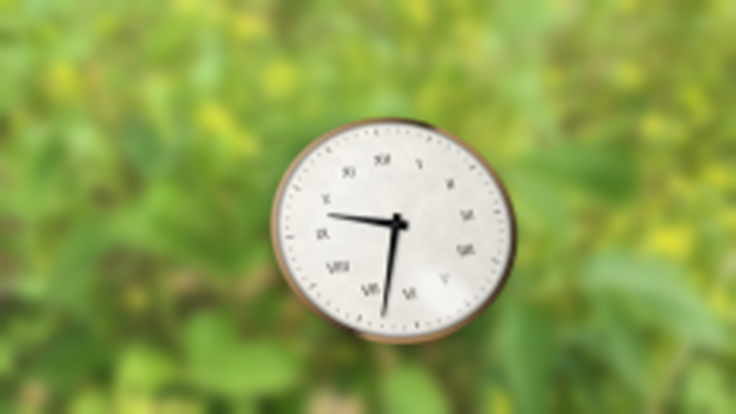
9:33
